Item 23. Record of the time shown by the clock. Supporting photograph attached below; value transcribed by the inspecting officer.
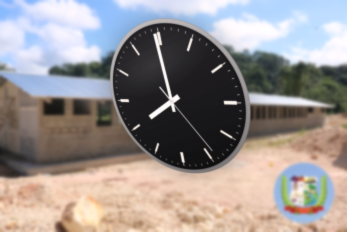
7:59:24
